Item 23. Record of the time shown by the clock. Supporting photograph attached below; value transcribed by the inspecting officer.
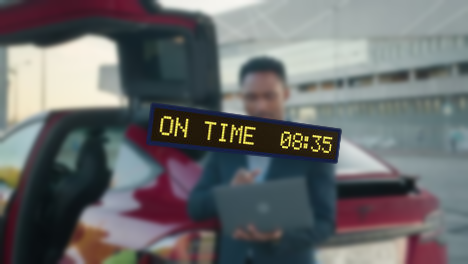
8:35
